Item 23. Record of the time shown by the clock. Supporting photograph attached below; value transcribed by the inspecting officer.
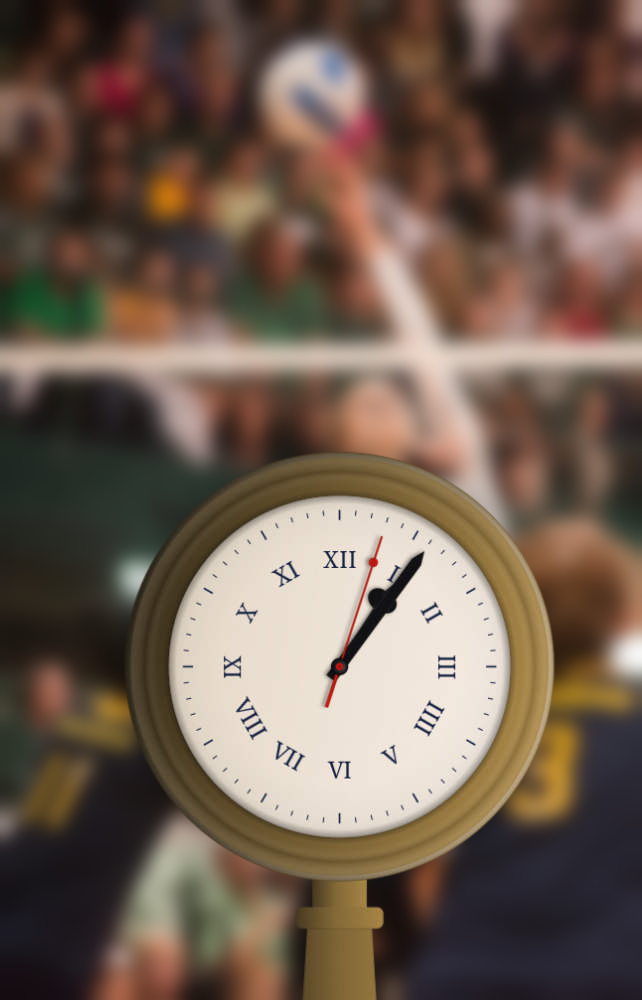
1:06:03
